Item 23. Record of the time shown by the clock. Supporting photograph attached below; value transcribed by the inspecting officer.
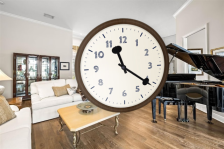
11:21
